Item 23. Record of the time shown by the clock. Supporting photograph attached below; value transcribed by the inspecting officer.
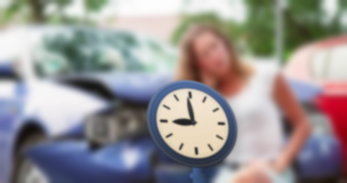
8:59
